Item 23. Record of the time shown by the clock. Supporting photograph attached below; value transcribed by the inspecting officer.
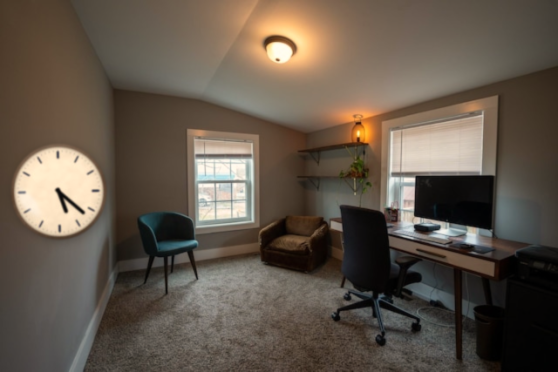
5:22
